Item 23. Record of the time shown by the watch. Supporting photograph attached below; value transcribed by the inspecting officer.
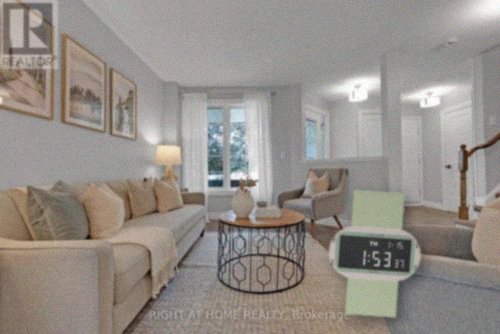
1:53
